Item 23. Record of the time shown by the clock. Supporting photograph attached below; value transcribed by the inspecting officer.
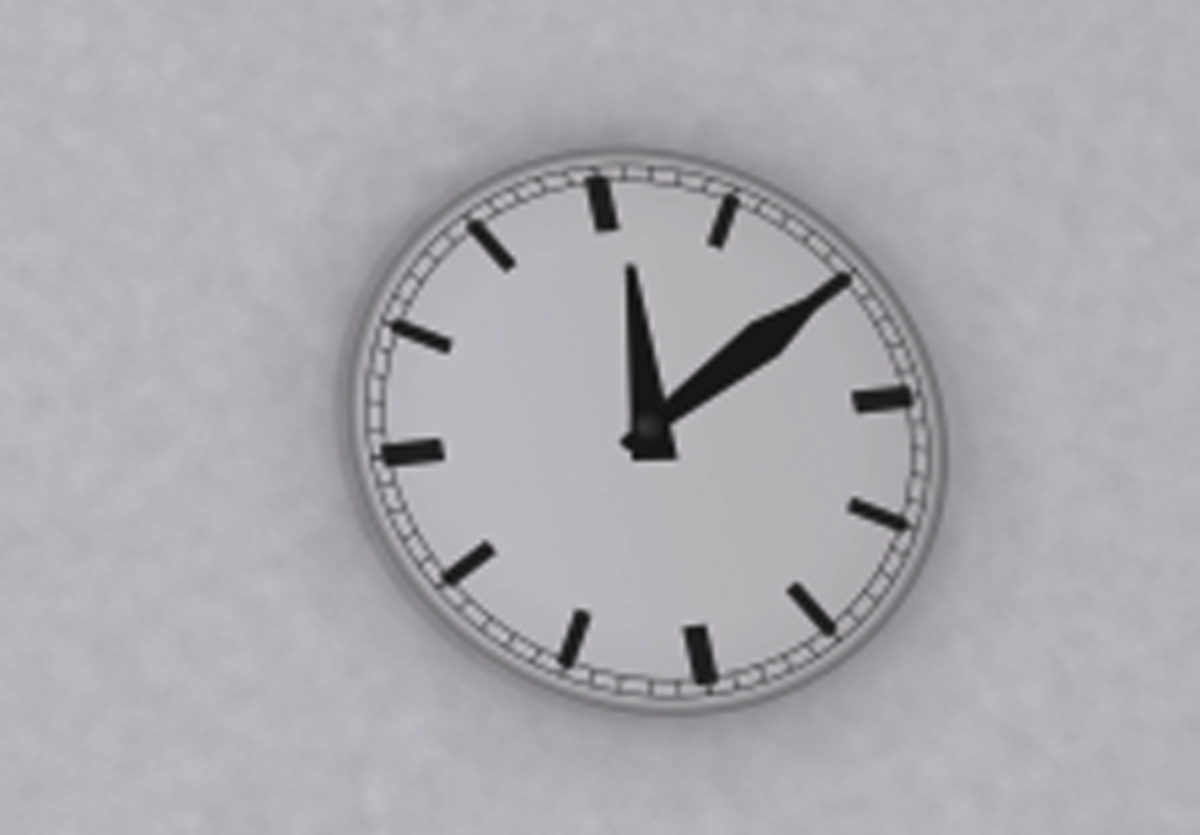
12:10
